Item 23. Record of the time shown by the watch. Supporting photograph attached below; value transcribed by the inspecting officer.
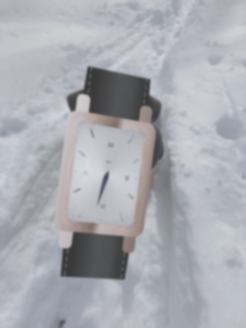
6:32
